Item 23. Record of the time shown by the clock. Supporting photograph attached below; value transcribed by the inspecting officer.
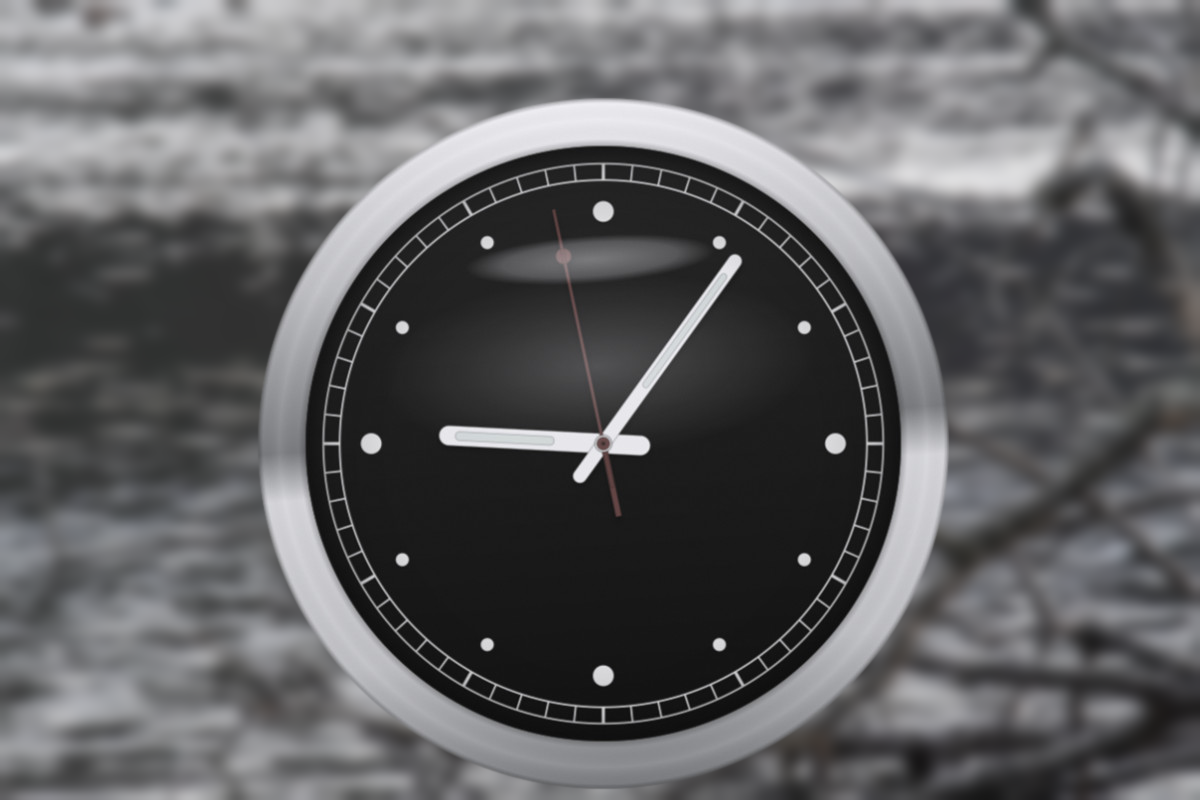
9:05:58
